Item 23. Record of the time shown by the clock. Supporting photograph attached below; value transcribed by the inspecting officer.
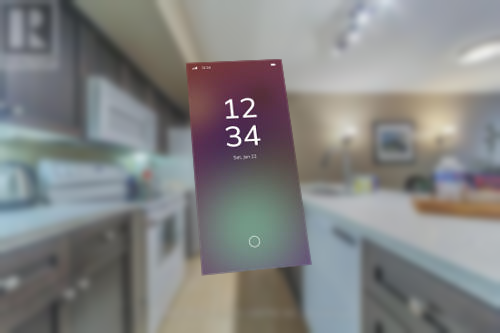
12:34
